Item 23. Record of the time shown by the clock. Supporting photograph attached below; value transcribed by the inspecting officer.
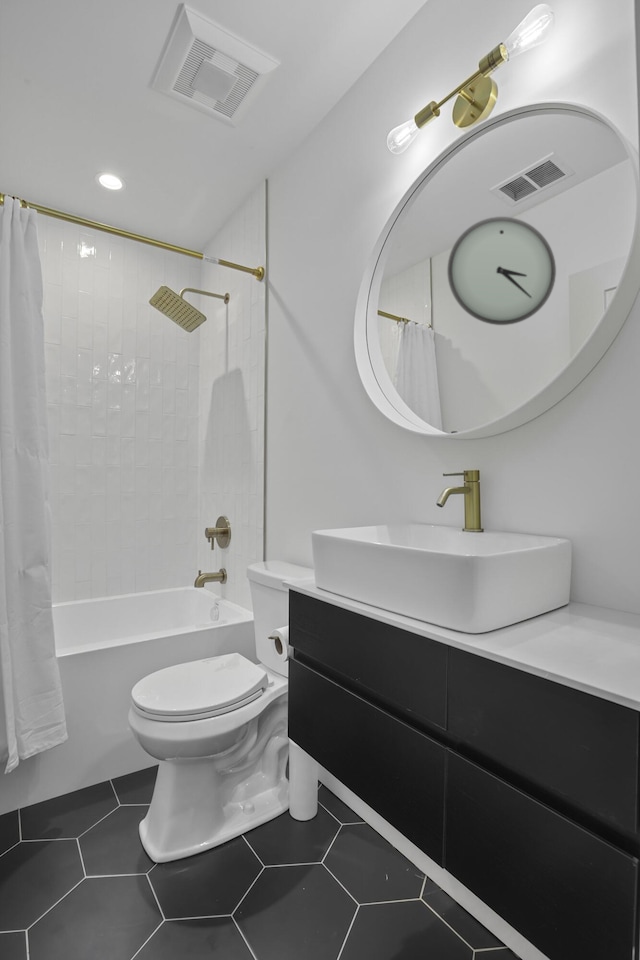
3:22
